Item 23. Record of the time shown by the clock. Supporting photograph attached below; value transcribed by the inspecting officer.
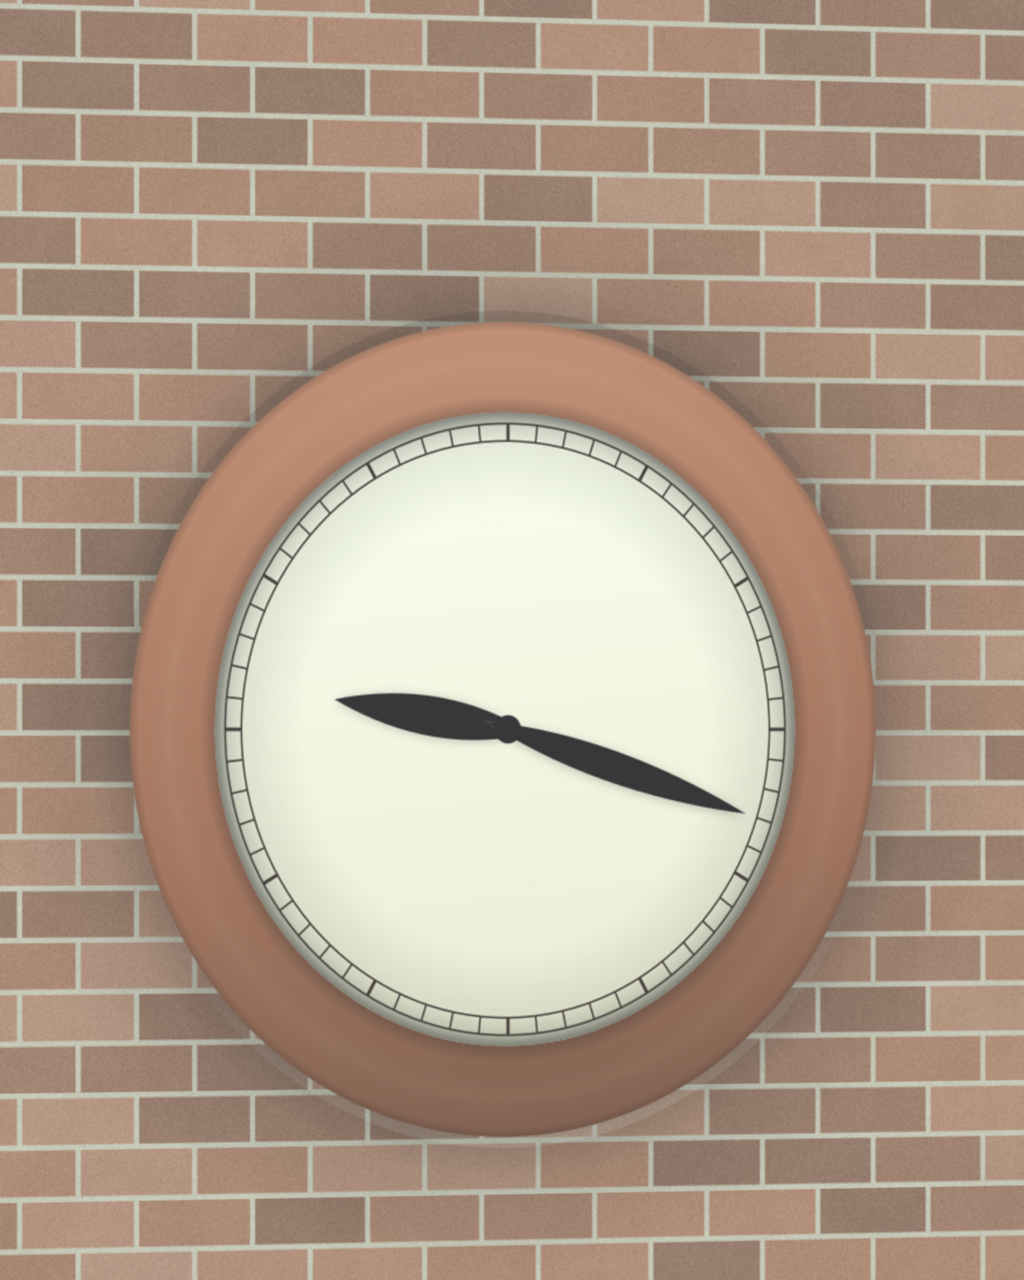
9:18
